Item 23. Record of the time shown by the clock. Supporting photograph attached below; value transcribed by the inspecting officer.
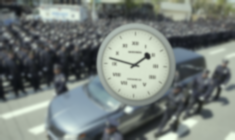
1:47
